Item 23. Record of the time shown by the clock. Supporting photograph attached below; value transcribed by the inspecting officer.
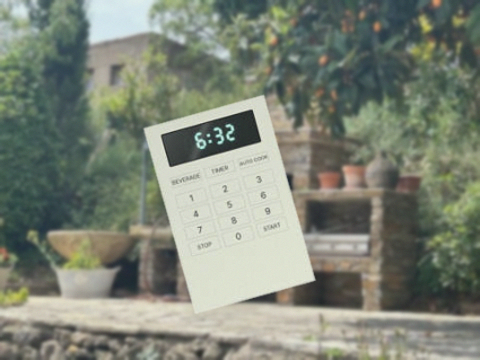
6:32
